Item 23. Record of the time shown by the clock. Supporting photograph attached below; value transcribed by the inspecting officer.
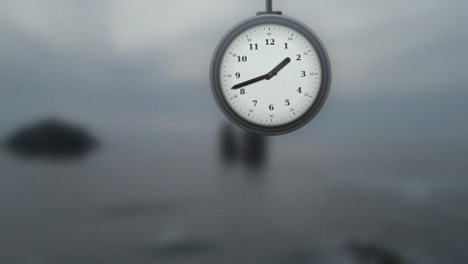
1:42
